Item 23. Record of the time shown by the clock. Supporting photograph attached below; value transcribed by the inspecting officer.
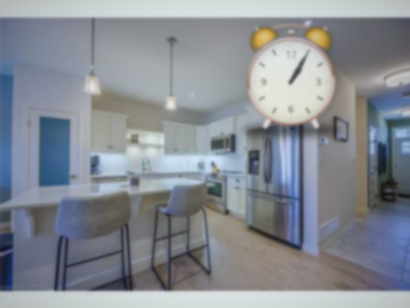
1:05
